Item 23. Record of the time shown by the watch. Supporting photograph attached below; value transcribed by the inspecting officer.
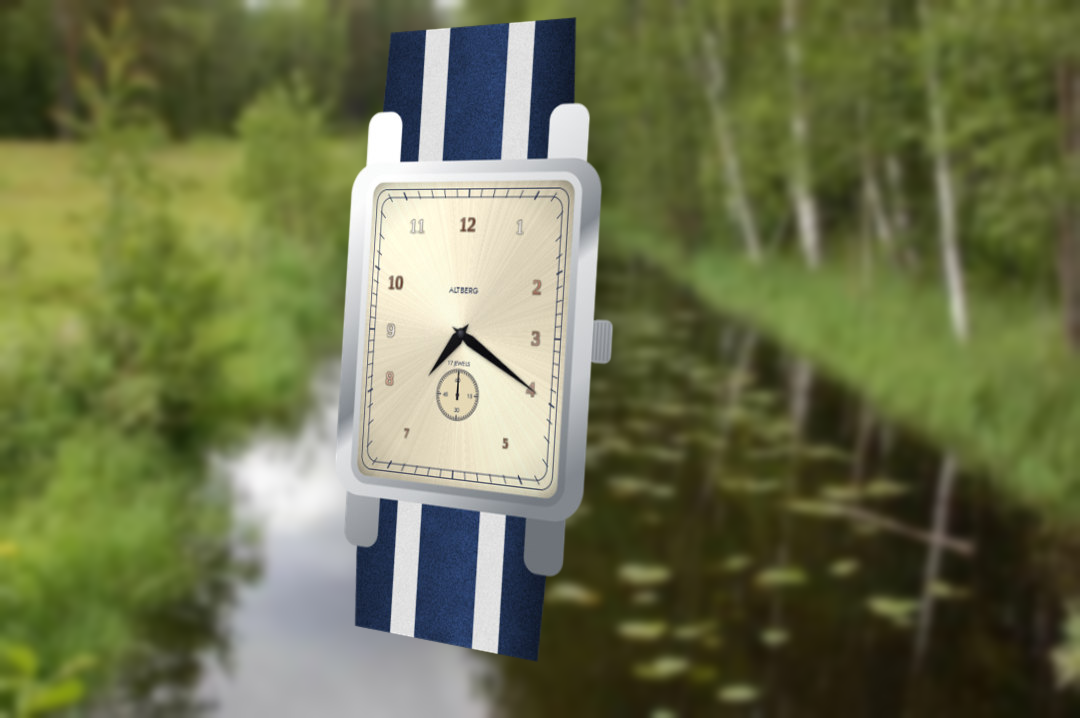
7:20
